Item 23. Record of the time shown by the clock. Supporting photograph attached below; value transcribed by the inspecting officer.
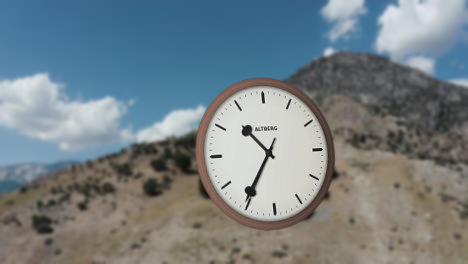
10:35:35
